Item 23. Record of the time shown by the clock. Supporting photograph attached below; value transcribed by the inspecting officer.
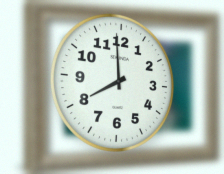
7:59
